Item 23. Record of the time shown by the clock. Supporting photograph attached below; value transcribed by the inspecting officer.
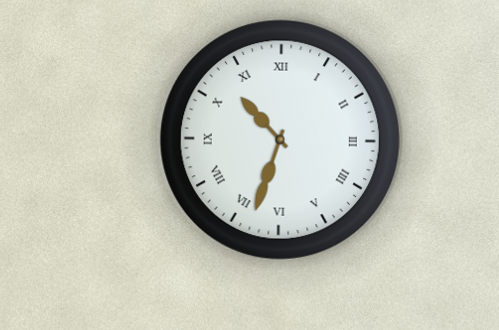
10:33
